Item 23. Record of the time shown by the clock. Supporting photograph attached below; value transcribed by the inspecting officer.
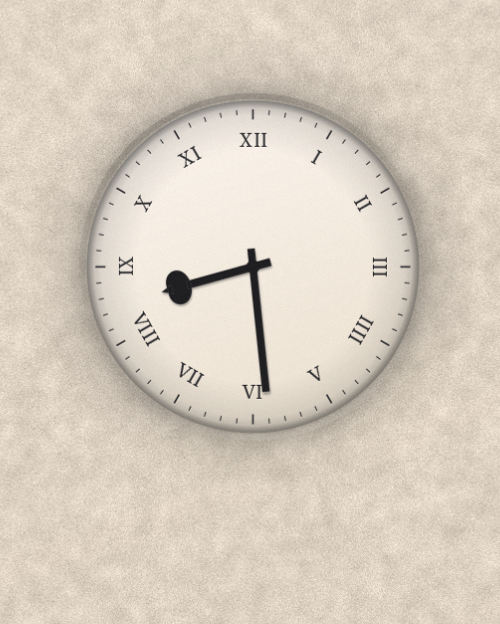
8:29
